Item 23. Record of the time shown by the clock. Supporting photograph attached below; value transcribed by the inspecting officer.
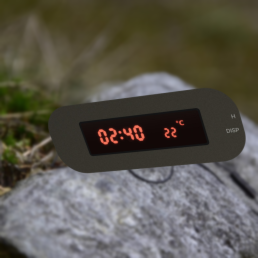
2:40
